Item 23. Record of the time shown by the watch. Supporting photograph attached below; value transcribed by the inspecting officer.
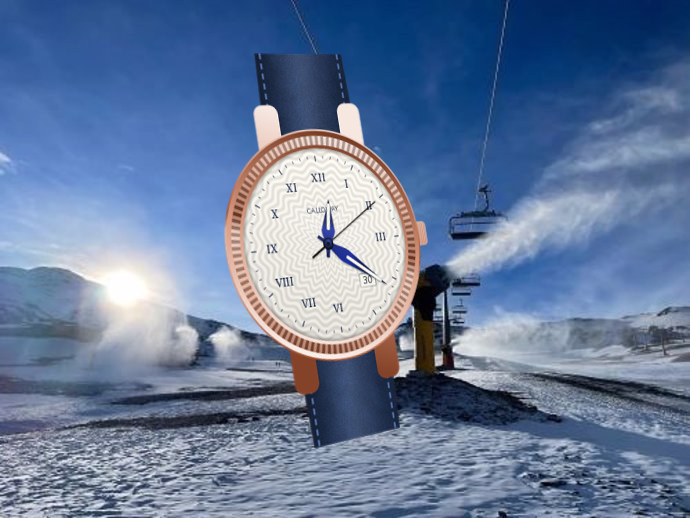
12:21:10
